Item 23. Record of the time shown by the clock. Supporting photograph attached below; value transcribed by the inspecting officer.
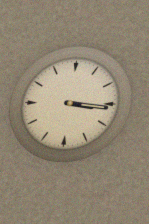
3:16
